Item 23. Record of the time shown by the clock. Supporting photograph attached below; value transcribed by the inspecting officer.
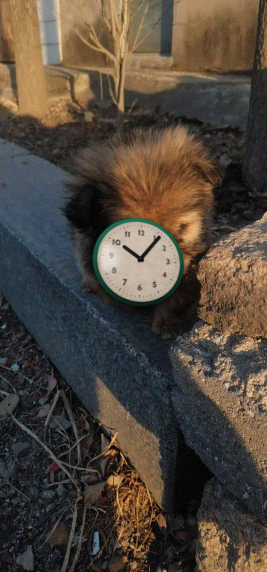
10:06
